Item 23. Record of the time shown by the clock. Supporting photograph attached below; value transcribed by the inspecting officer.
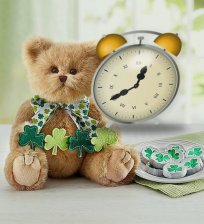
12:40
